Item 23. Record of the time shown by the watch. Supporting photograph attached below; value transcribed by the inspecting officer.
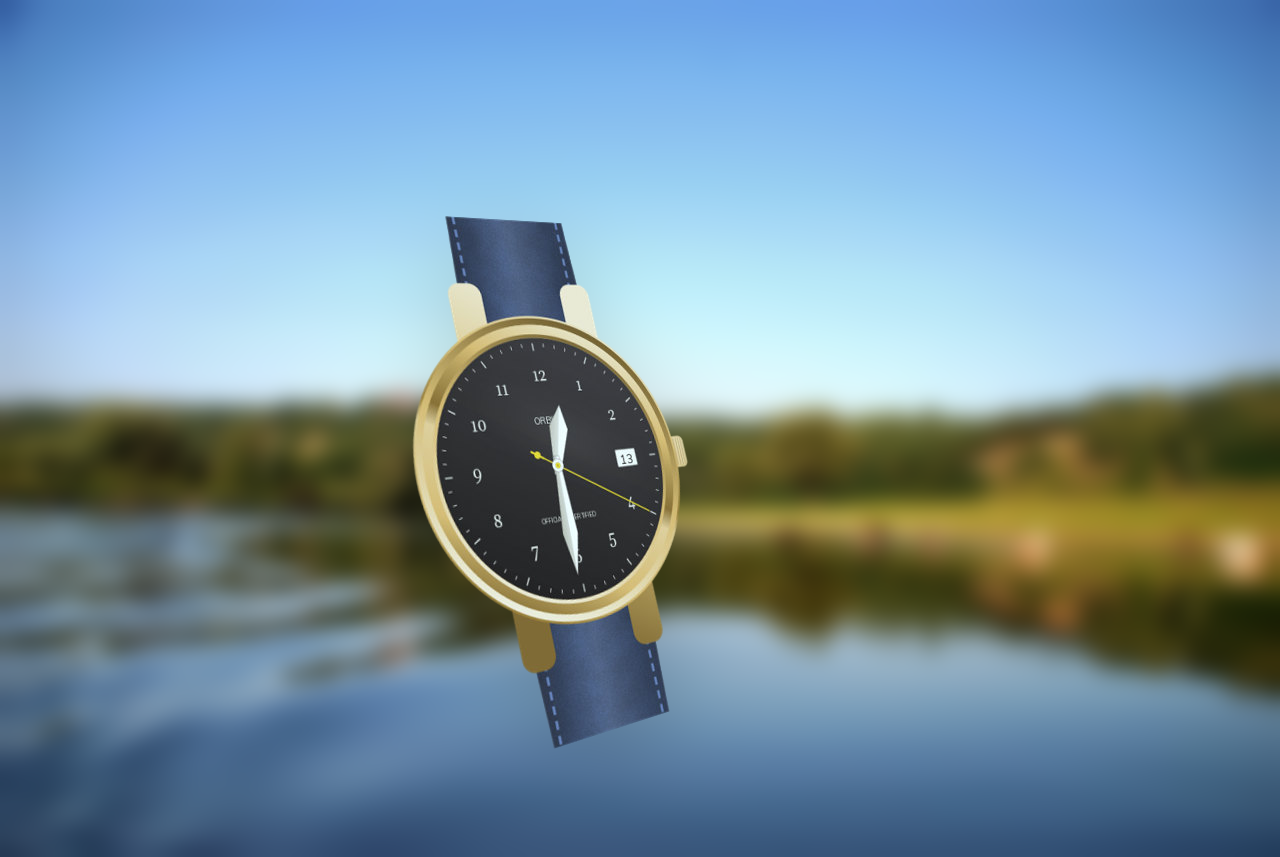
12:30:20
